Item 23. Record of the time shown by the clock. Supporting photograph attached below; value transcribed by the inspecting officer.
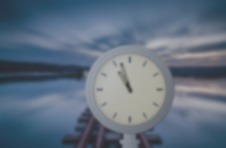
10:57
